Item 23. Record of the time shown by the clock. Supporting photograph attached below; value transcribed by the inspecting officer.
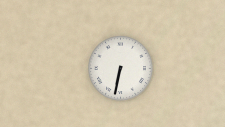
6:32
